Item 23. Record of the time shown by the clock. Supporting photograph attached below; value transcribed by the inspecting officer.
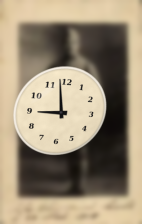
8:58
